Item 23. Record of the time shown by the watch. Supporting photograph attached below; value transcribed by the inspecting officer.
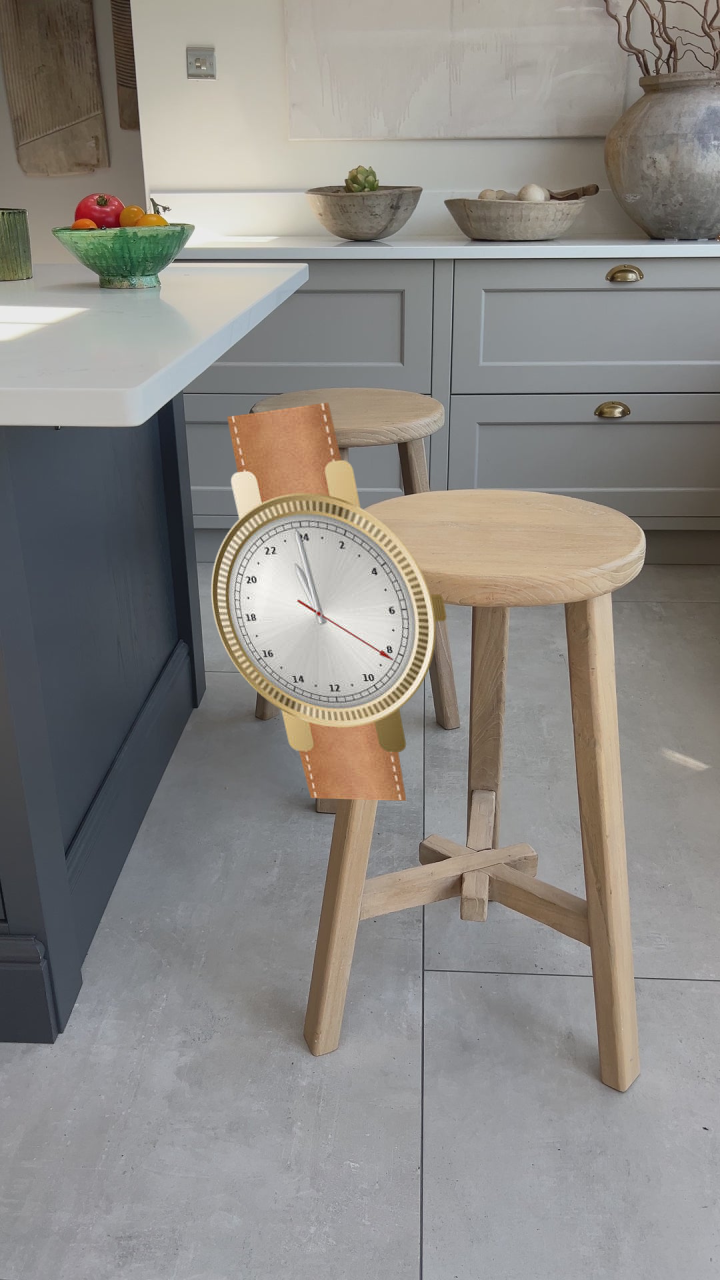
22:59:21
